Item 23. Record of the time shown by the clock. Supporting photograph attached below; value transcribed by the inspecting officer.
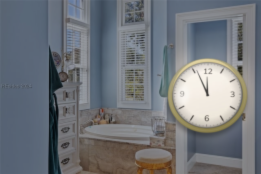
11:56
